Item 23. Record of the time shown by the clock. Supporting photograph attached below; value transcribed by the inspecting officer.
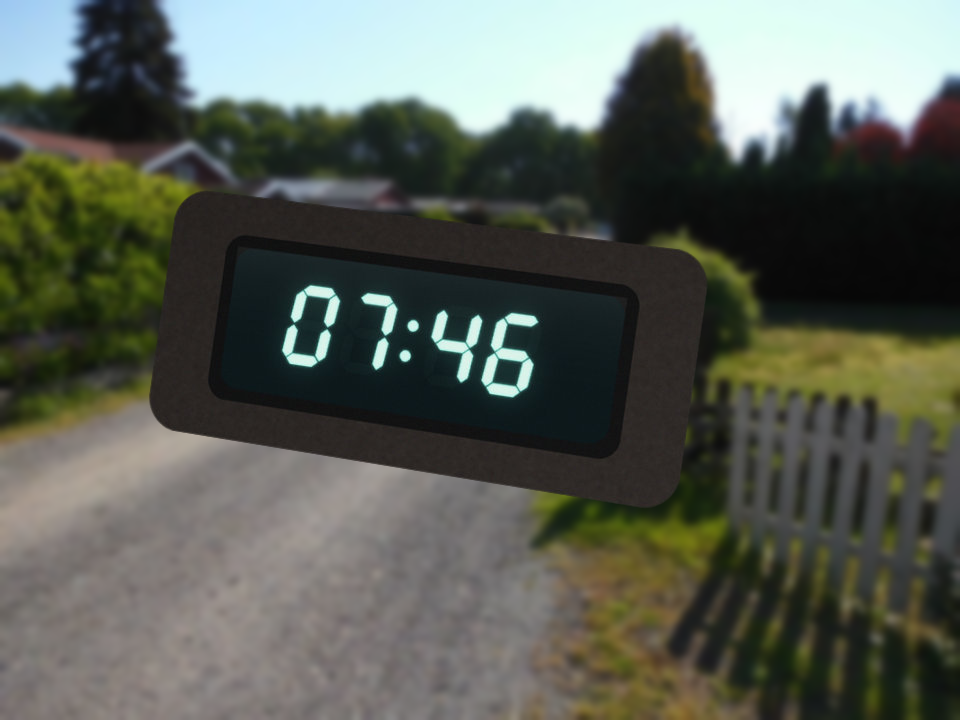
7:46
